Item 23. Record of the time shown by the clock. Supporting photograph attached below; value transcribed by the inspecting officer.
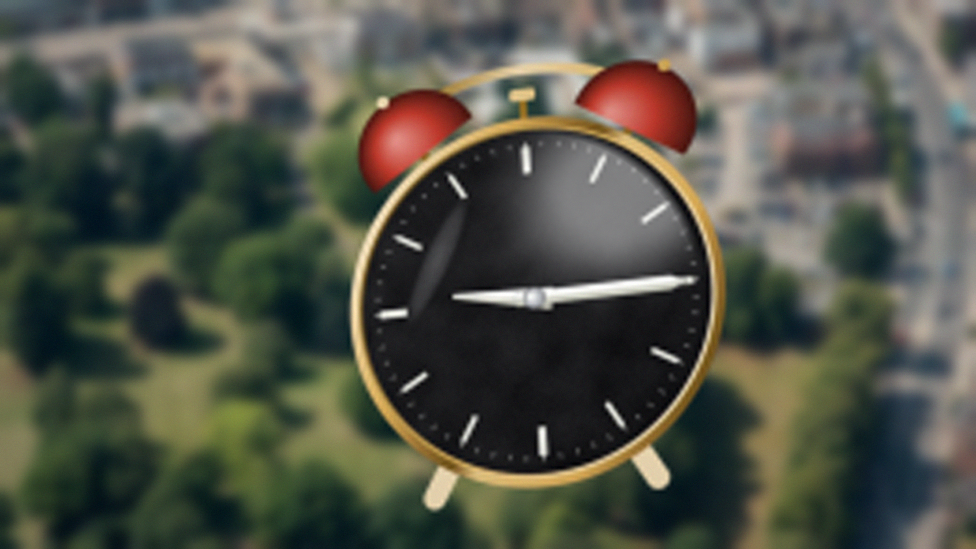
9:15
